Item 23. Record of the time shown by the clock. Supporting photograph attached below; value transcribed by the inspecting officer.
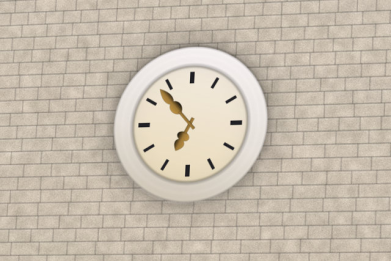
6:53
